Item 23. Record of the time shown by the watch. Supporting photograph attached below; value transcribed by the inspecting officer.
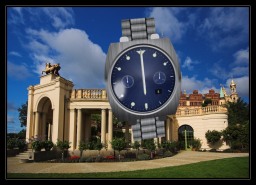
6:00
